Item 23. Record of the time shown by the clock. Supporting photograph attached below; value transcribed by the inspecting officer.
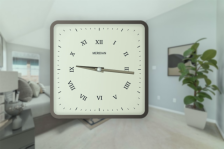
9:16
